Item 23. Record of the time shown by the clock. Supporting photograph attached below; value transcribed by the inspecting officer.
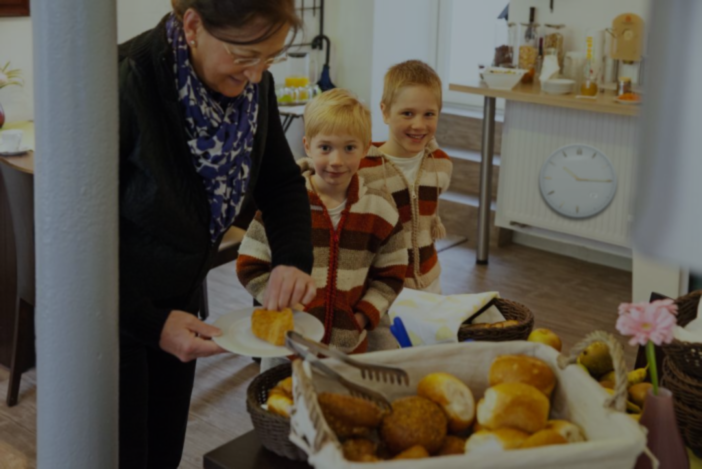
10:15
